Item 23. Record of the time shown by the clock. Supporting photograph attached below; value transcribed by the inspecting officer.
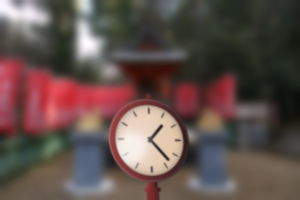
1:23
